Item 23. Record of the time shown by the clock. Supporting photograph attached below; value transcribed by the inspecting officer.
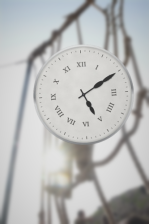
5:10
